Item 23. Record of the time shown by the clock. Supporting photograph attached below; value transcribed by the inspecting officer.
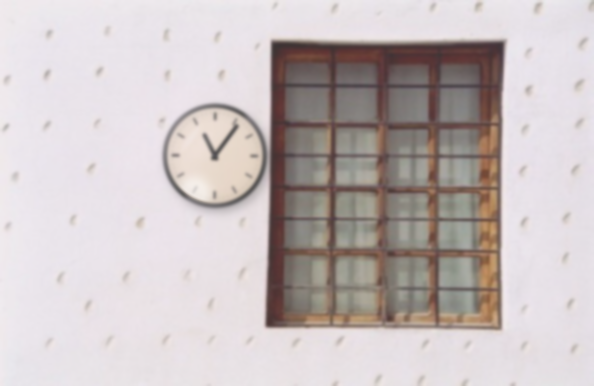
11:06
